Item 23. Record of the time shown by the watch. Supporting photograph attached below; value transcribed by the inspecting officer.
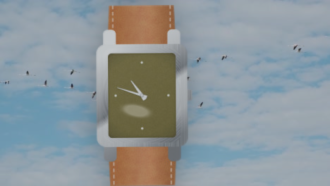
10:48
